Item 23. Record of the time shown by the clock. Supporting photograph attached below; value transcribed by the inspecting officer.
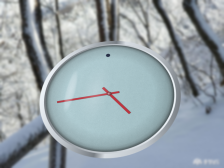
4:44
